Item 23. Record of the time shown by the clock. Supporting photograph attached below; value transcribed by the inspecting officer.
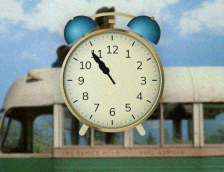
10:54
